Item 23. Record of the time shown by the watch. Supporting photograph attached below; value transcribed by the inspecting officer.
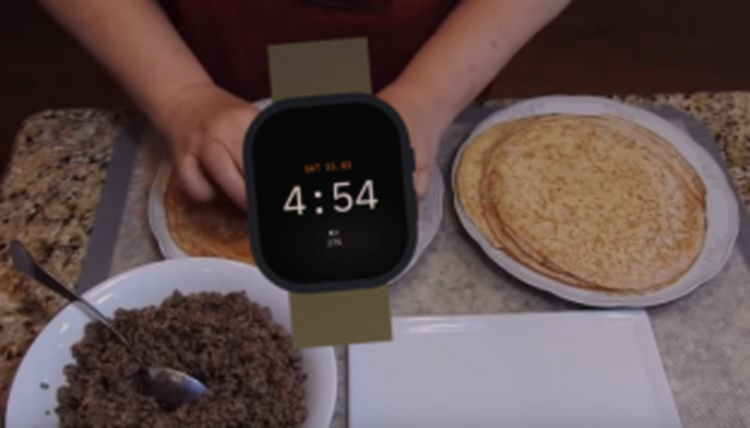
4:54
